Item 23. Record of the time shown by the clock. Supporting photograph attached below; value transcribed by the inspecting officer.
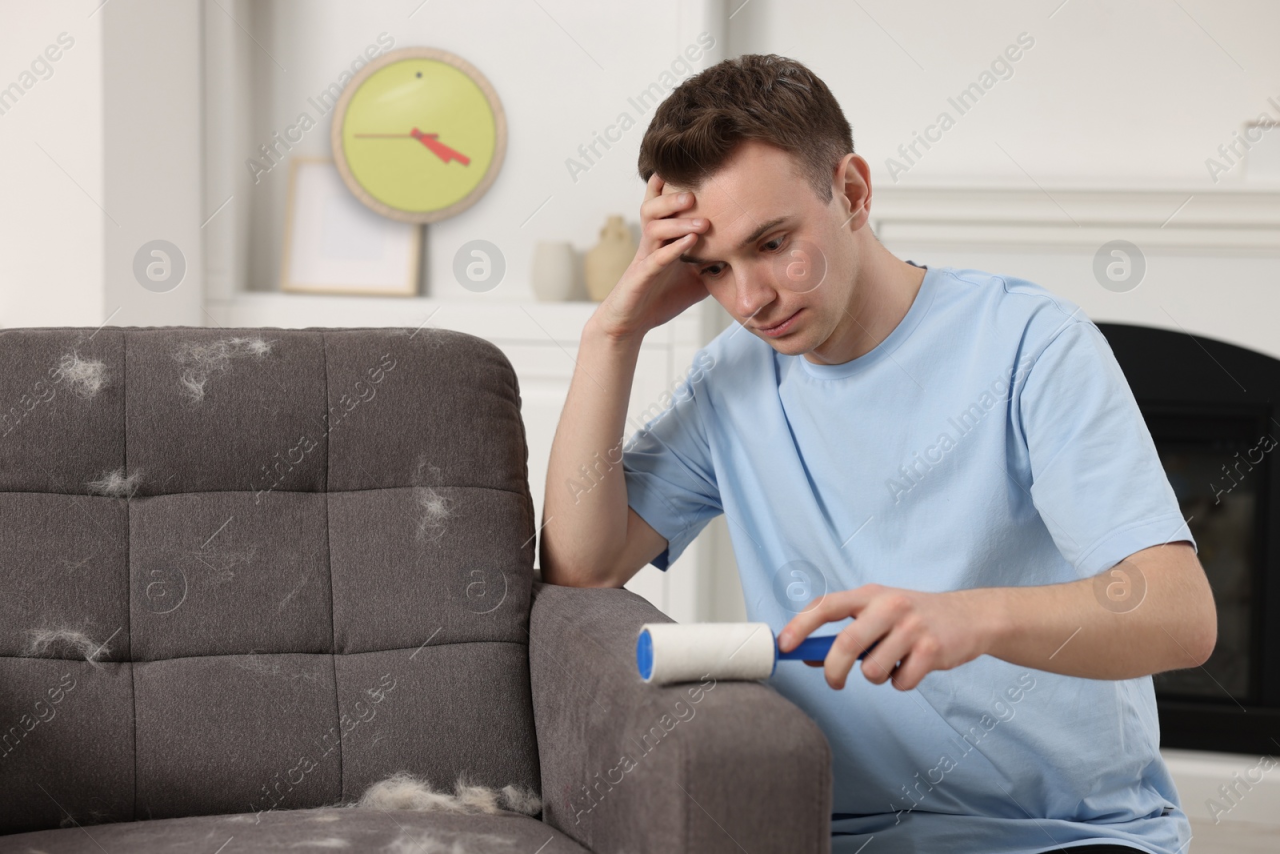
4:19:45
